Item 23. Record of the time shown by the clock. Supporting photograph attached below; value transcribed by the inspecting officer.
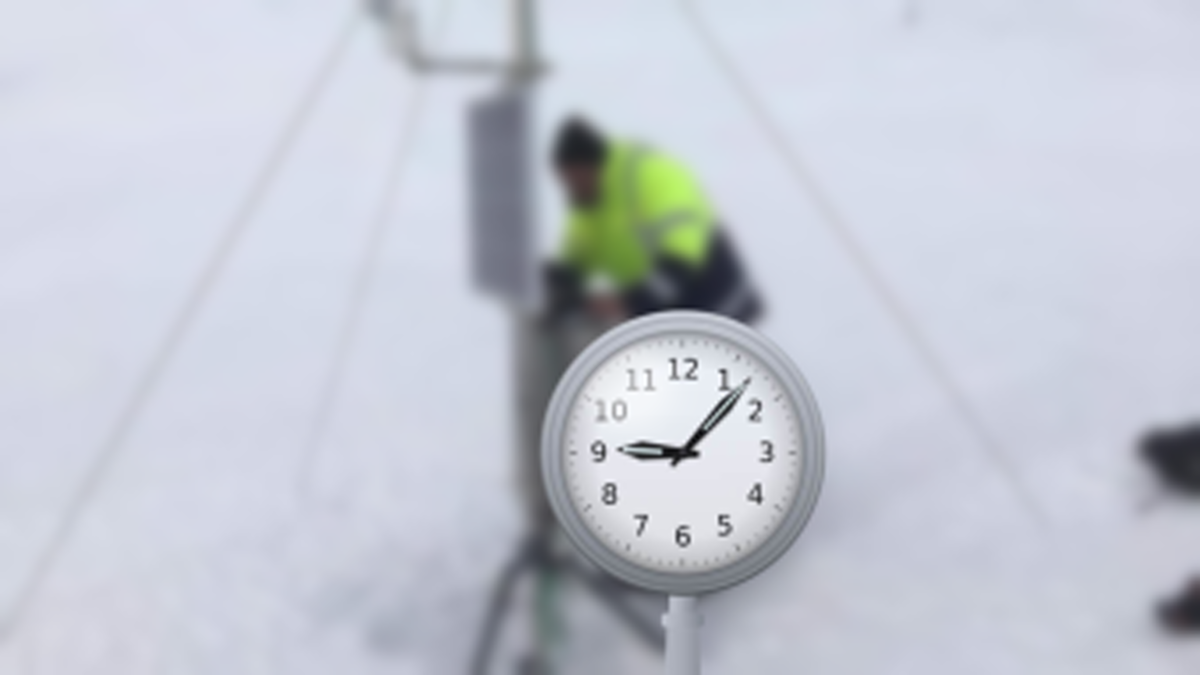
9:07
